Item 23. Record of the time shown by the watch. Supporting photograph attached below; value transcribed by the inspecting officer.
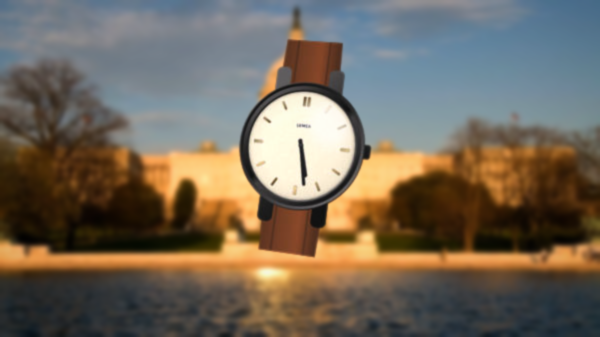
5:28
